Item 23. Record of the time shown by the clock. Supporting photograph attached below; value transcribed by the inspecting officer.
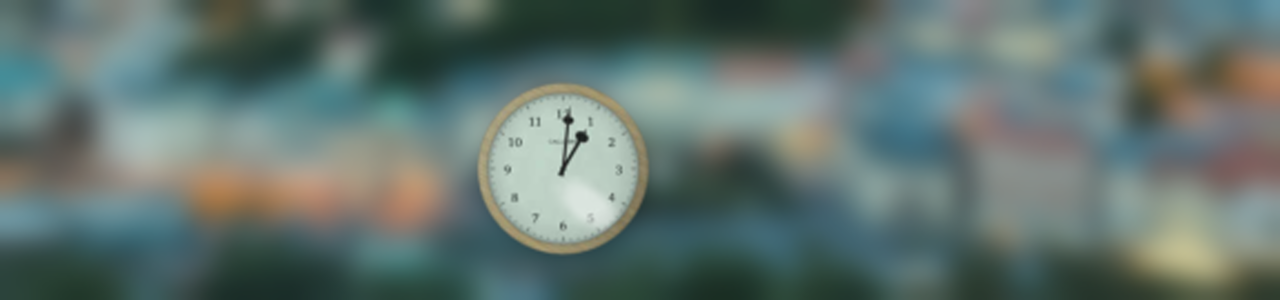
1:01
